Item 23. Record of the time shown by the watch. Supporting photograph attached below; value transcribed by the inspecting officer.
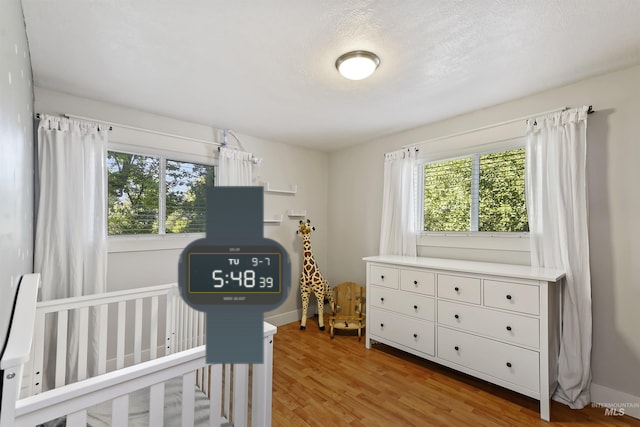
5:48:39
